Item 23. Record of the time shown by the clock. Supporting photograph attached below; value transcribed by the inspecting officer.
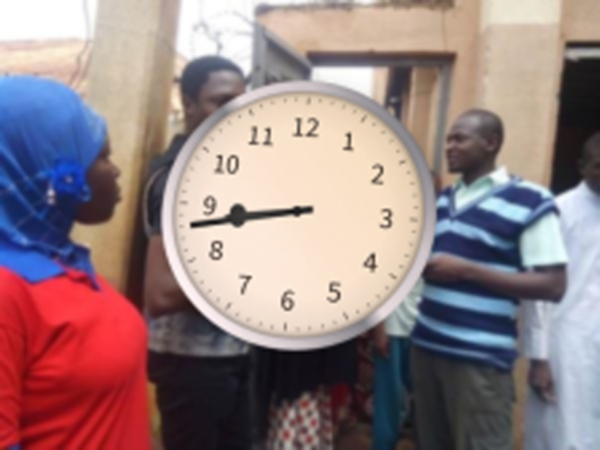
8:43
